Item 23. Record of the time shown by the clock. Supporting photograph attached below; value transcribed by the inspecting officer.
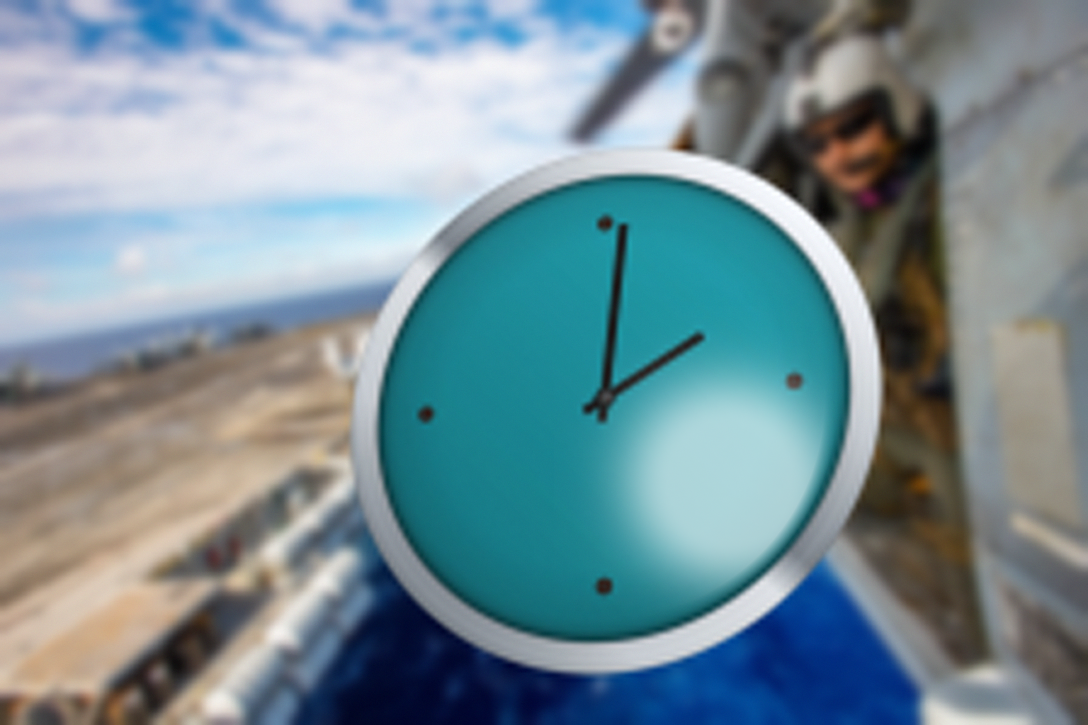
2:01
